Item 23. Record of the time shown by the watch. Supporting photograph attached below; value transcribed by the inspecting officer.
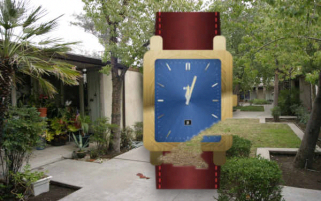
12:03
